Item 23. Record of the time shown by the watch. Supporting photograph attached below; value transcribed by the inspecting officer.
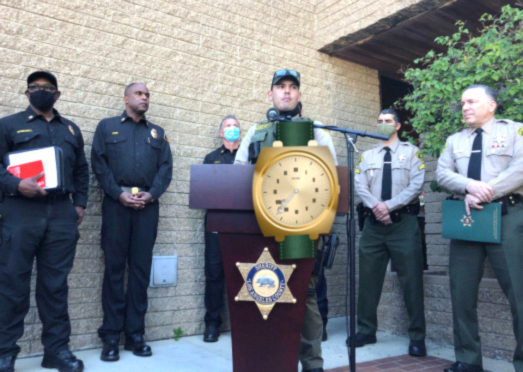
7:37
